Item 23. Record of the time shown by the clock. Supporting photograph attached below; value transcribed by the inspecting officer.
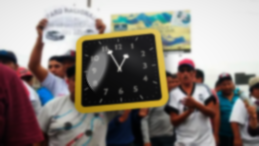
12:56
